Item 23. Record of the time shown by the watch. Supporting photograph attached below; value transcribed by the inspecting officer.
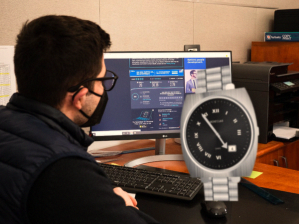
4:54
